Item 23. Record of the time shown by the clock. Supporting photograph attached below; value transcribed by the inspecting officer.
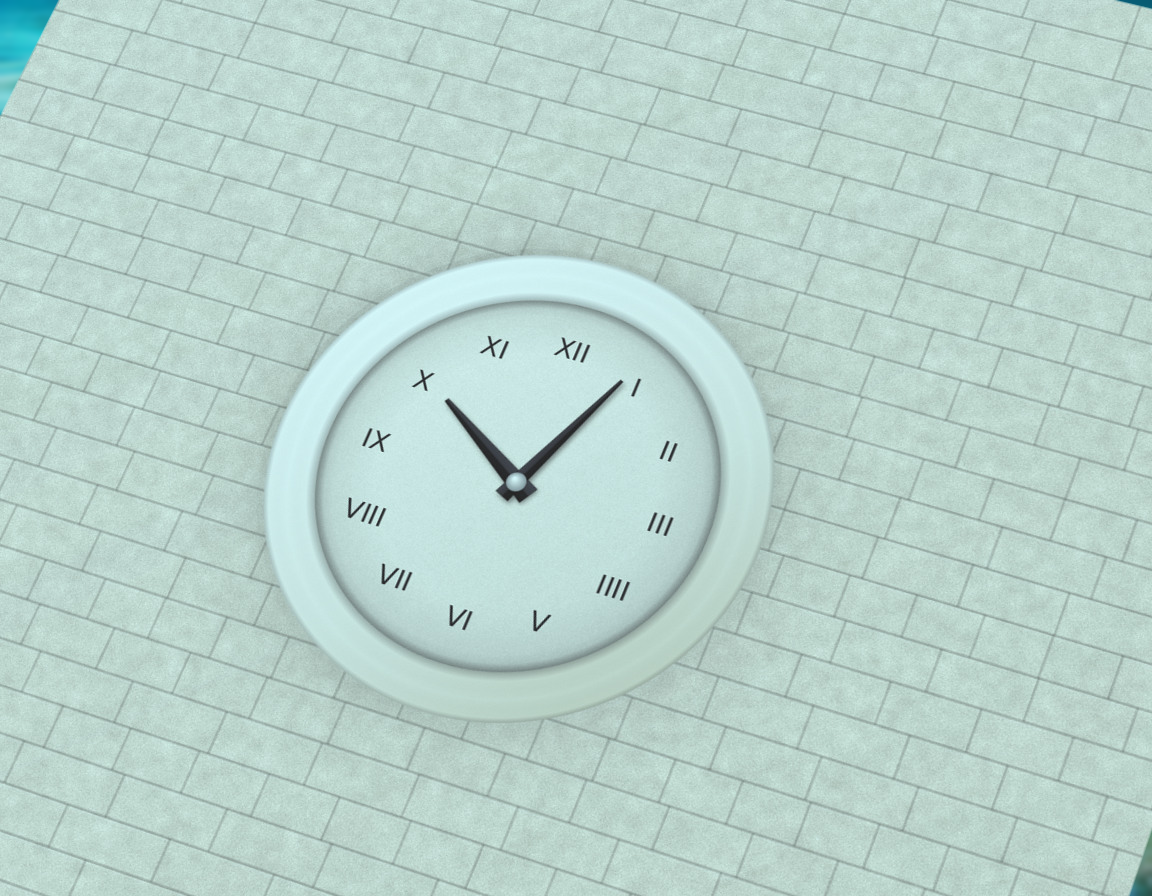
10:04
